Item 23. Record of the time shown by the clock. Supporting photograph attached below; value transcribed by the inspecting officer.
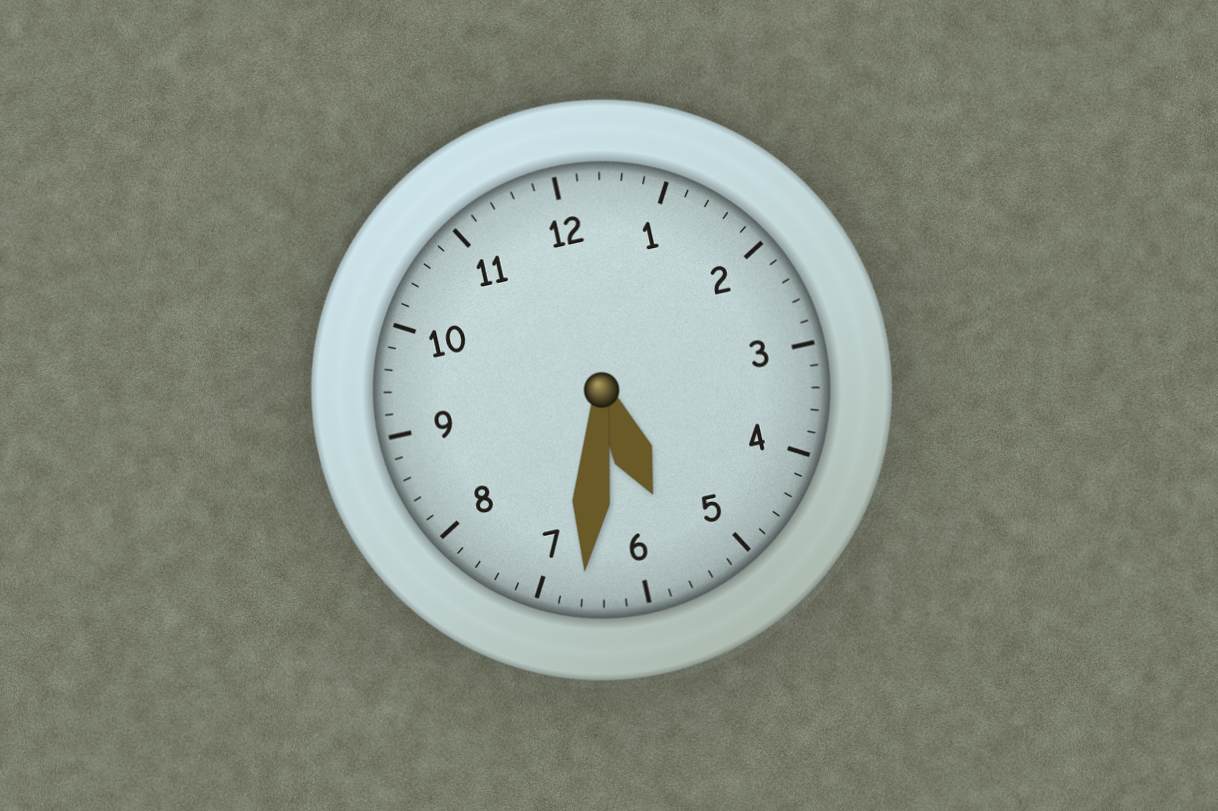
5:33
